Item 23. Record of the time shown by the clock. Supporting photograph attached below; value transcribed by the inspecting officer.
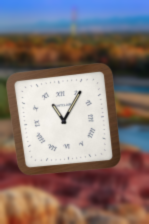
11:06
